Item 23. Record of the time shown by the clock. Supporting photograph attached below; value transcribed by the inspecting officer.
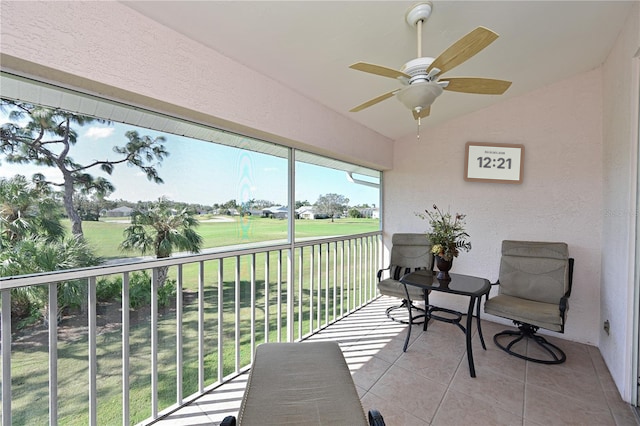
12:21
